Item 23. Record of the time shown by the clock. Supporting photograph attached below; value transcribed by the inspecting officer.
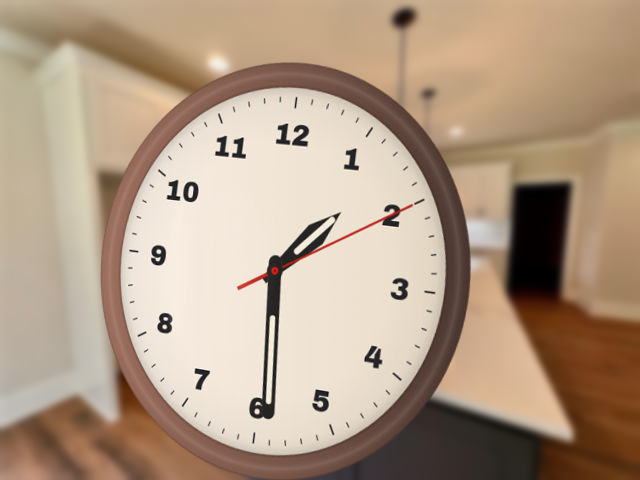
1:29:10
